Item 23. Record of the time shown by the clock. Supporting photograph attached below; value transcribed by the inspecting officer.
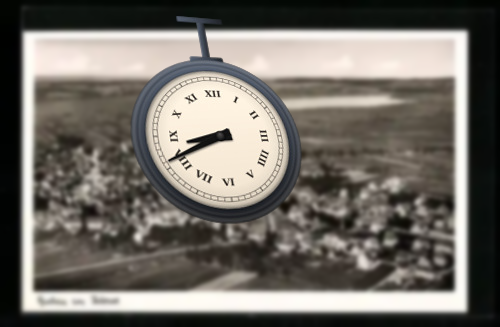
8:41
